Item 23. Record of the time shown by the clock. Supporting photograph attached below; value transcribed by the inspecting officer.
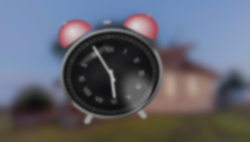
5:56
